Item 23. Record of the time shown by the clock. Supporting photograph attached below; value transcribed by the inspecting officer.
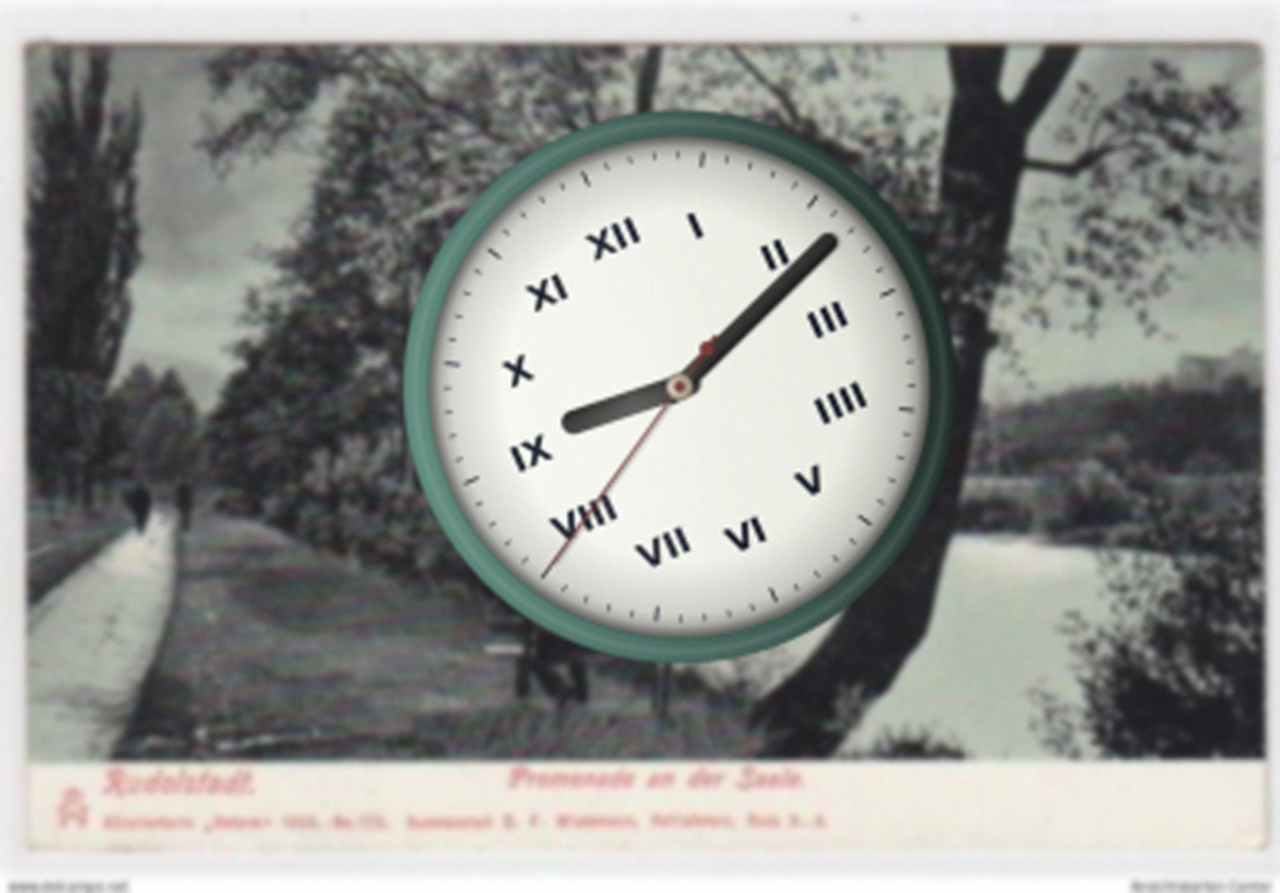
9:11:40
